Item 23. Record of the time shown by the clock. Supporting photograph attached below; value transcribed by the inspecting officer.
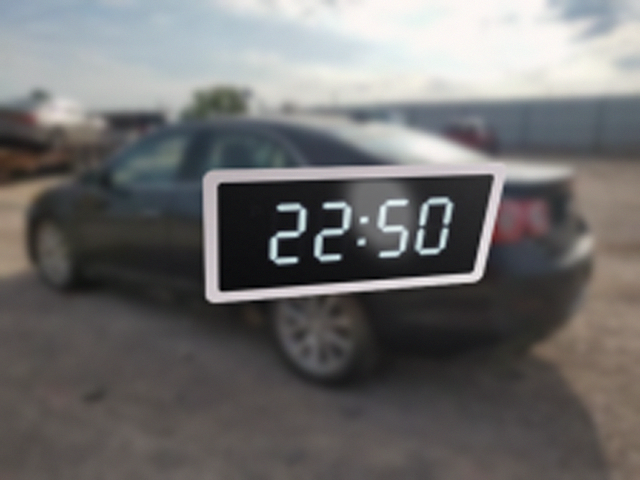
22:50
